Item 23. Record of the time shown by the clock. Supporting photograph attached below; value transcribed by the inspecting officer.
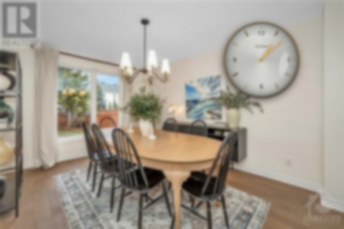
1:08
